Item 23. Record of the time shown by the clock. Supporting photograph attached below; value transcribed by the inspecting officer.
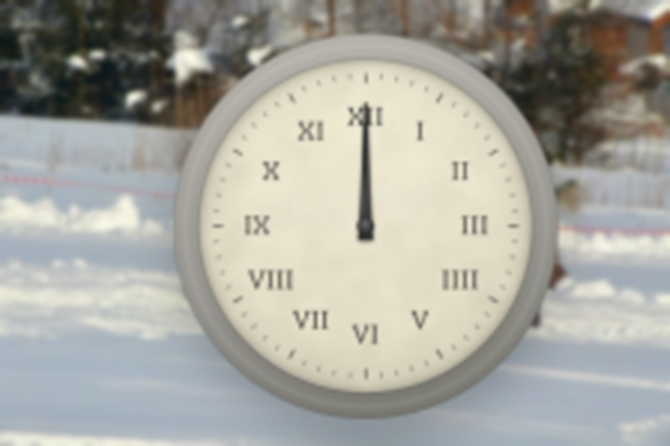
12:00
